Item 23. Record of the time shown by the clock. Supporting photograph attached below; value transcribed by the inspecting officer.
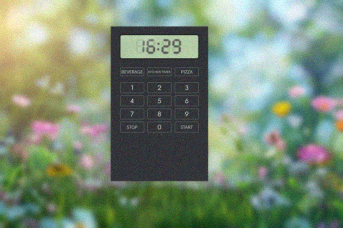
16:29
